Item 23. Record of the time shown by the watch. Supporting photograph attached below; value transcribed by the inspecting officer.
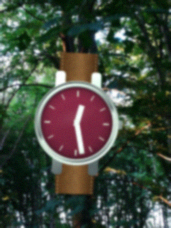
12:28
